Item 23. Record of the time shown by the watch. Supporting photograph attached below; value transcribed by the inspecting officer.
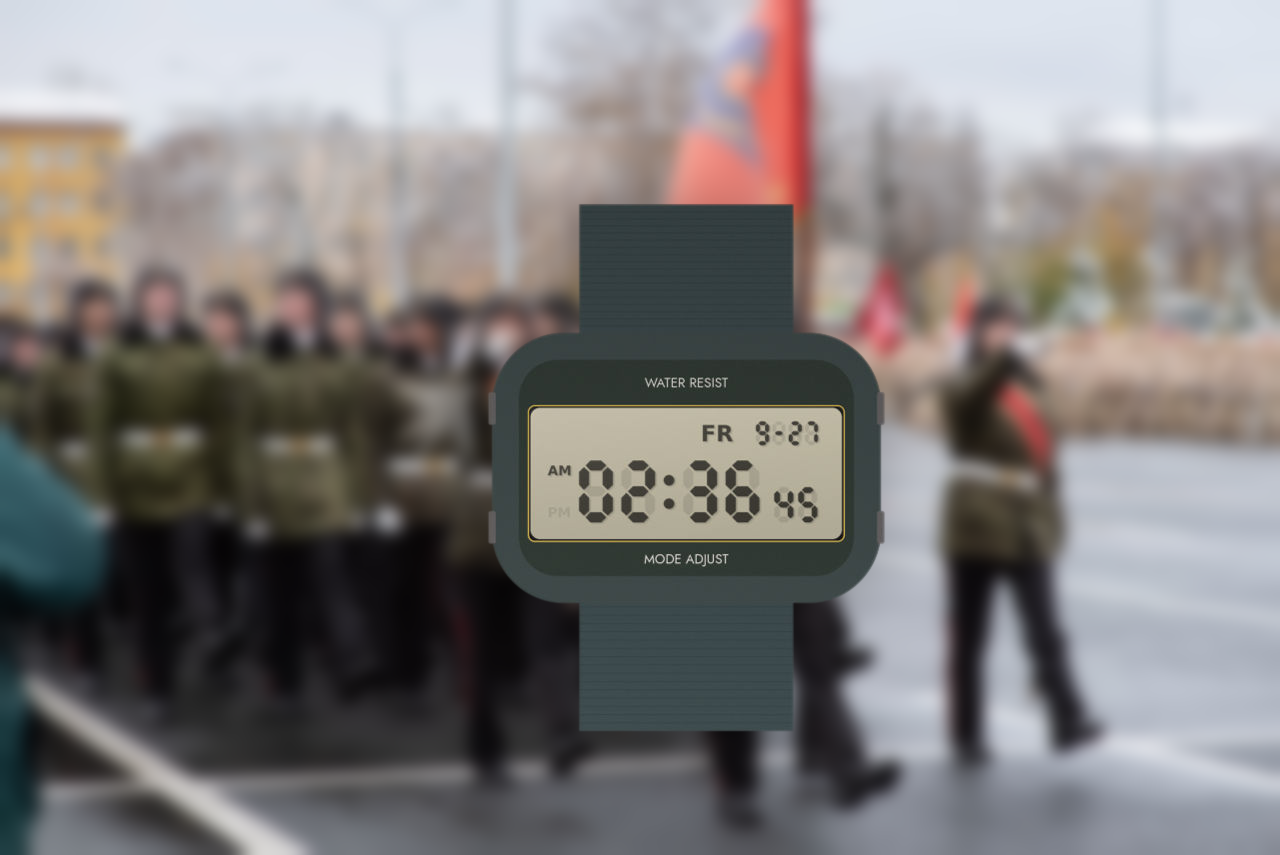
2:36:45
